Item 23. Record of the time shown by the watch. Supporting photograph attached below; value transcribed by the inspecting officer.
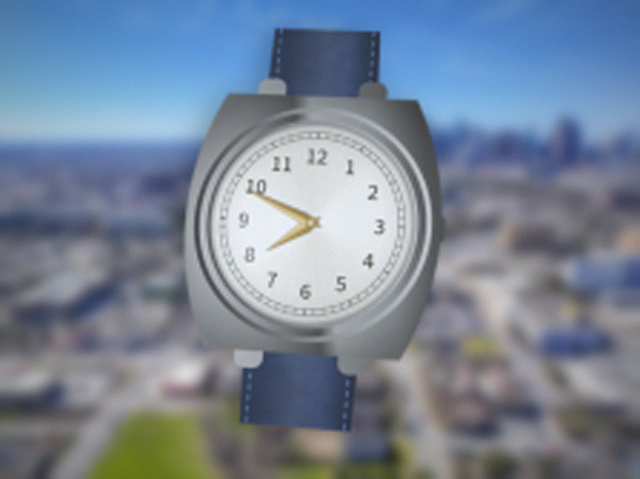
7:49
